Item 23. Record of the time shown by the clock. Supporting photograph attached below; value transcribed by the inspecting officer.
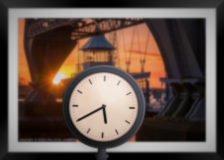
5:40
